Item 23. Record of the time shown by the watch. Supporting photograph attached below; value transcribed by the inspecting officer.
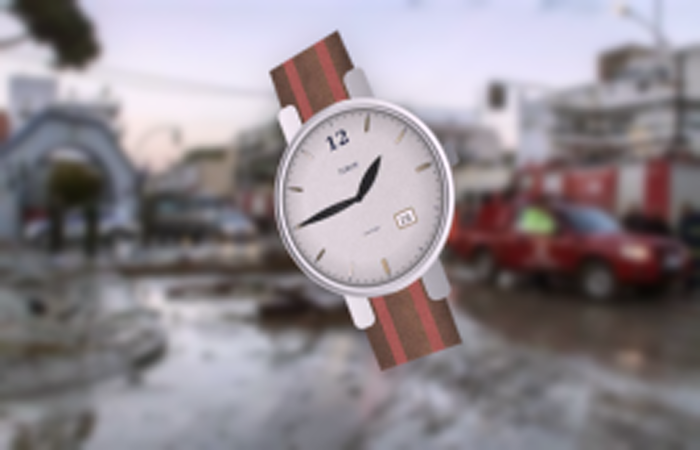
1:45
